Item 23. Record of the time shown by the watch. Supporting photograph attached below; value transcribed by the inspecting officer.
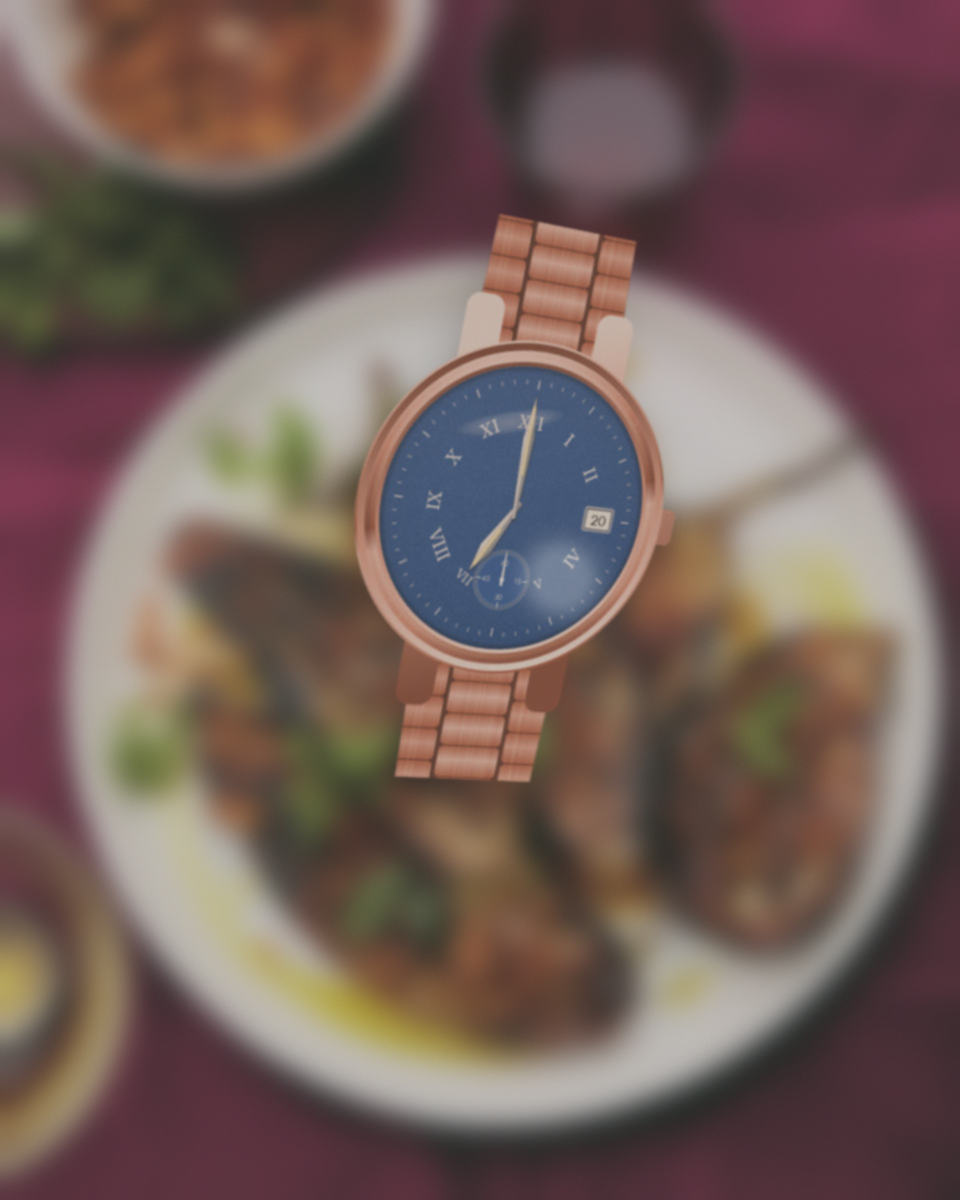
7:00
